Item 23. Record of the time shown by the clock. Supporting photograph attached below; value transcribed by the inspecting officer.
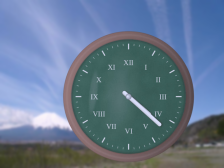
4:22
